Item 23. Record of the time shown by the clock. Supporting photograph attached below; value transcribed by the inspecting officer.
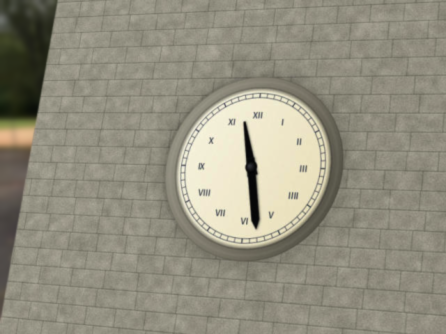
11:28
